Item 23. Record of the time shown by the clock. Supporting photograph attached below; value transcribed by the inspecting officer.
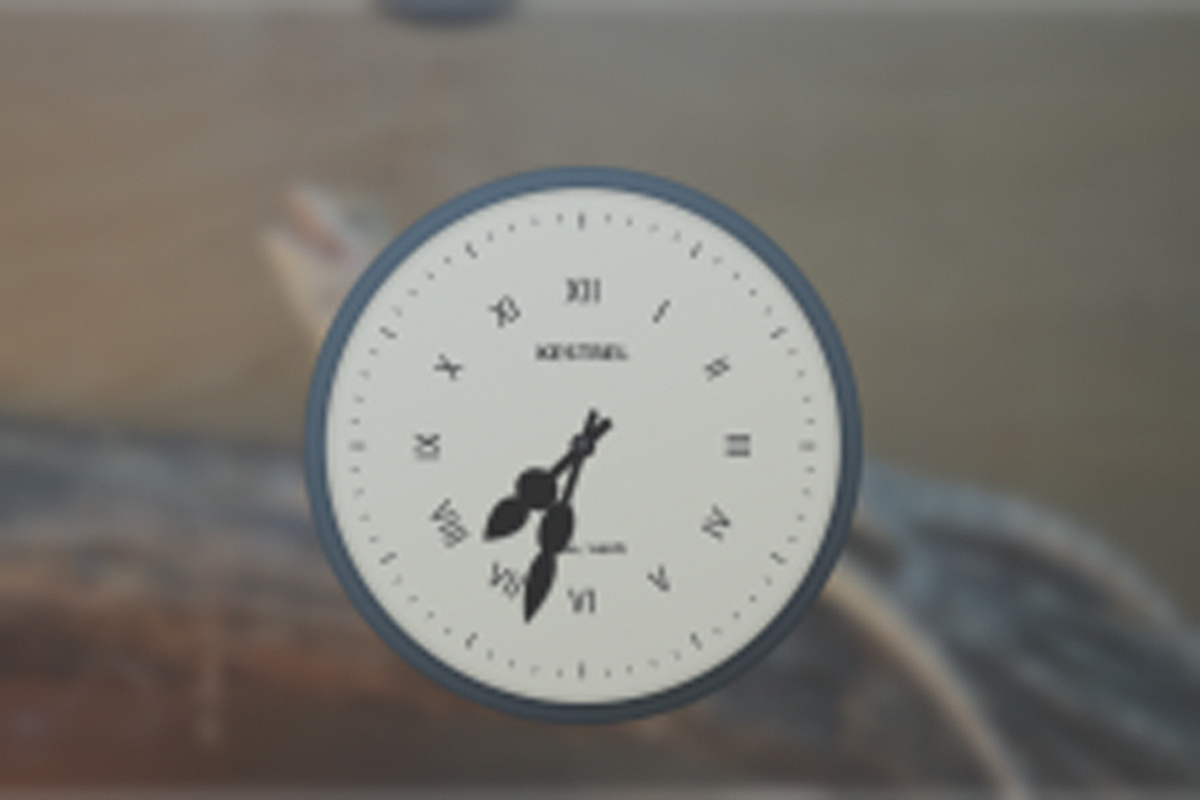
7:33
